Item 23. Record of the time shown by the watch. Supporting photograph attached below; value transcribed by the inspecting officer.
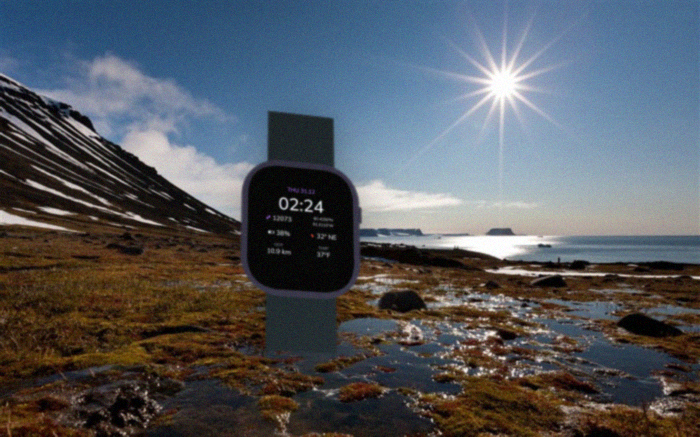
2:24
